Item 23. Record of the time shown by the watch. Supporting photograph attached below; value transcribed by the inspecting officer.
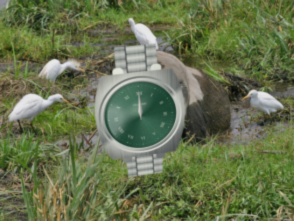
12:00
